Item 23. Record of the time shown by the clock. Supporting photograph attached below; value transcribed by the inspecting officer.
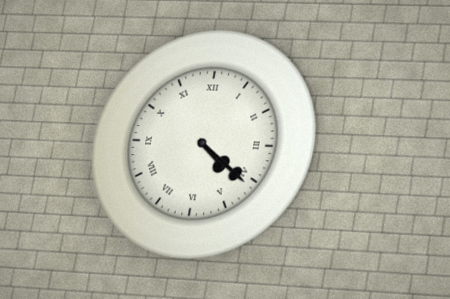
4:21
